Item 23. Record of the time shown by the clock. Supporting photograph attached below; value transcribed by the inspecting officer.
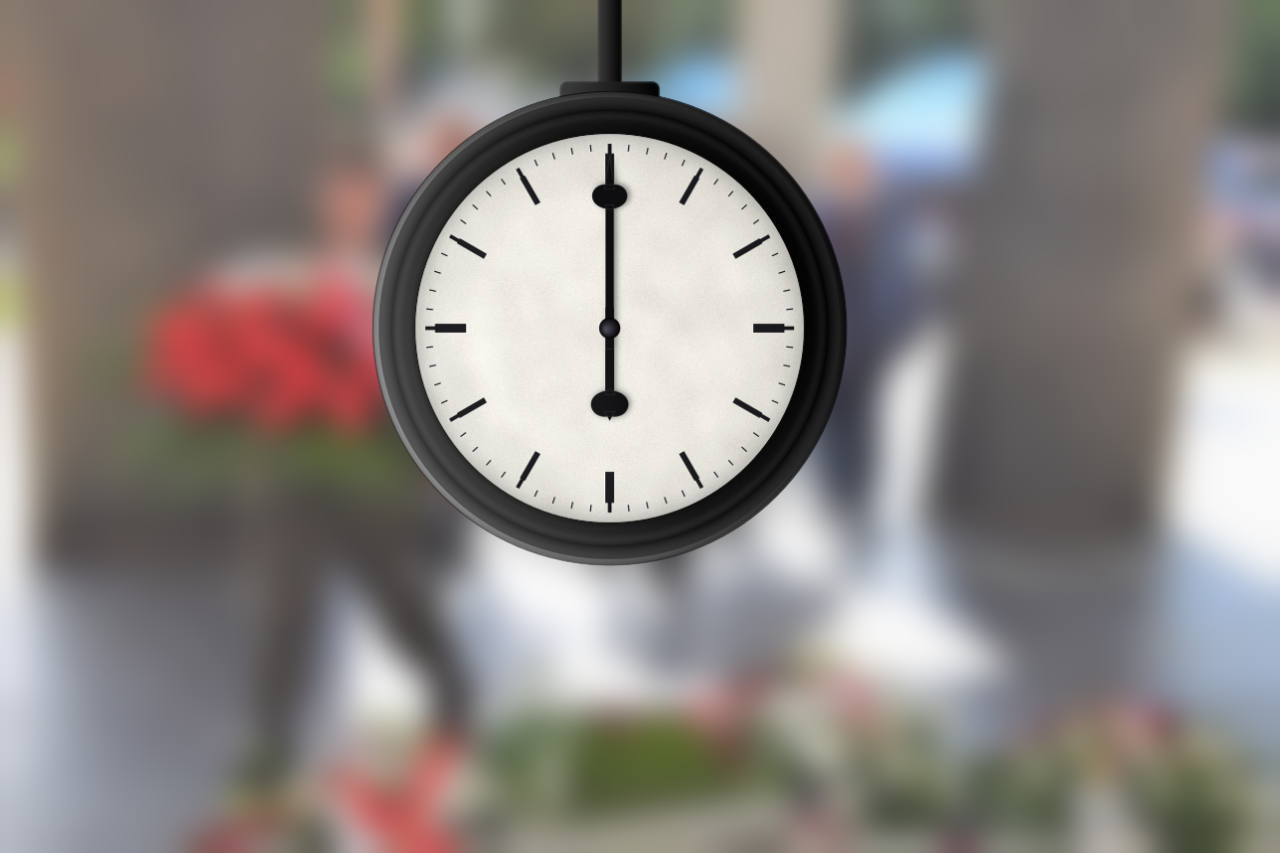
6:00
